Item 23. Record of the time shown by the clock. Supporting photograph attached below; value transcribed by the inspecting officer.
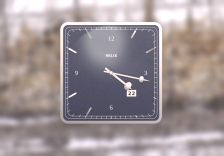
4:17
